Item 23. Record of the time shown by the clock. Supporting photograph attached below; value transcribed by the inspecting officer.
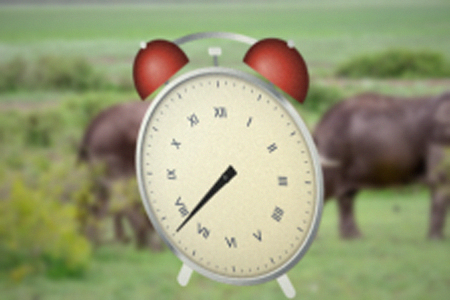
7:38
